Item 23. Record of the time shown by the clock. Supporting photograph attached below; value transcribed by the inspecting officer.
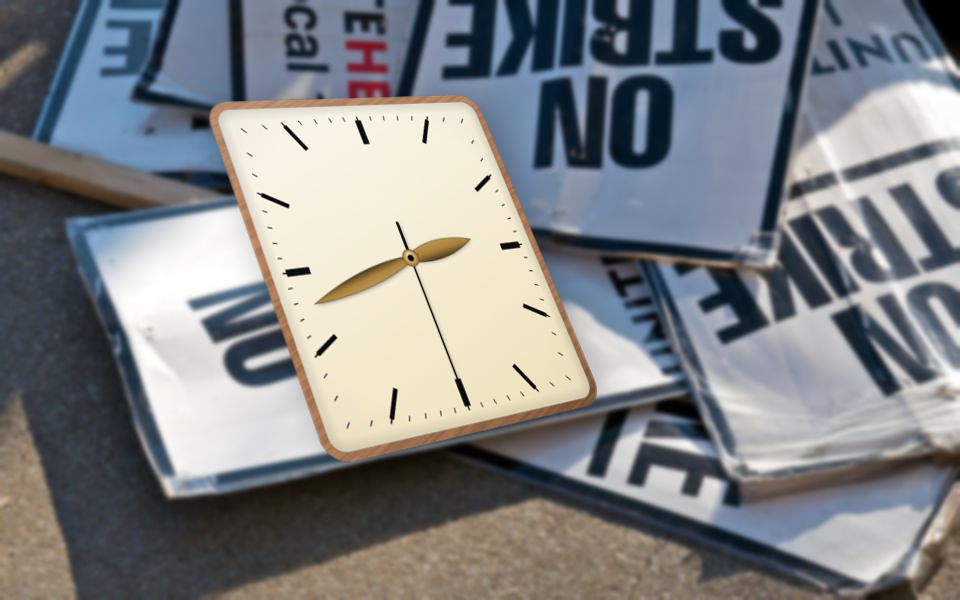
2:42:30
